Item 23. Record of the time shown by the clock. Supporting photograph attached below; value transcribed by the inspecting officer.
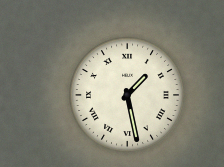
1:28
